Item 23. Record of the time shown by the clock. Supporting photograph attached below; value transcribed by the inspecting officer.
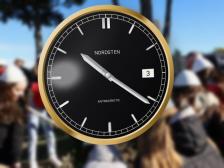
10:21
